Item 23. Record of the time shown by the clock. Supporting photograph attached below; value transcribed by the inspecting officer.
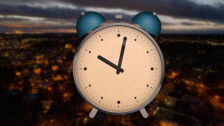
10:02
